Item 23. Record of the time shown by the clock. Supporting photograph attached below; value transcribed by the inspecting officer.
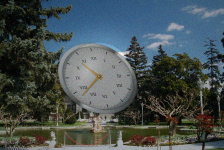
10:38
